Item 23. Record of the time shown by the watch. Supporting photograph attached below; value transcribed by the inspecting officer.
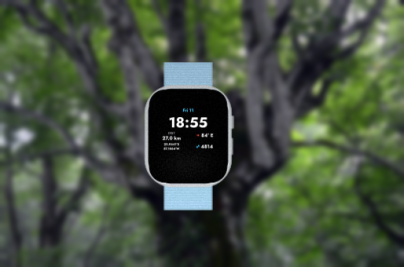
18:55
